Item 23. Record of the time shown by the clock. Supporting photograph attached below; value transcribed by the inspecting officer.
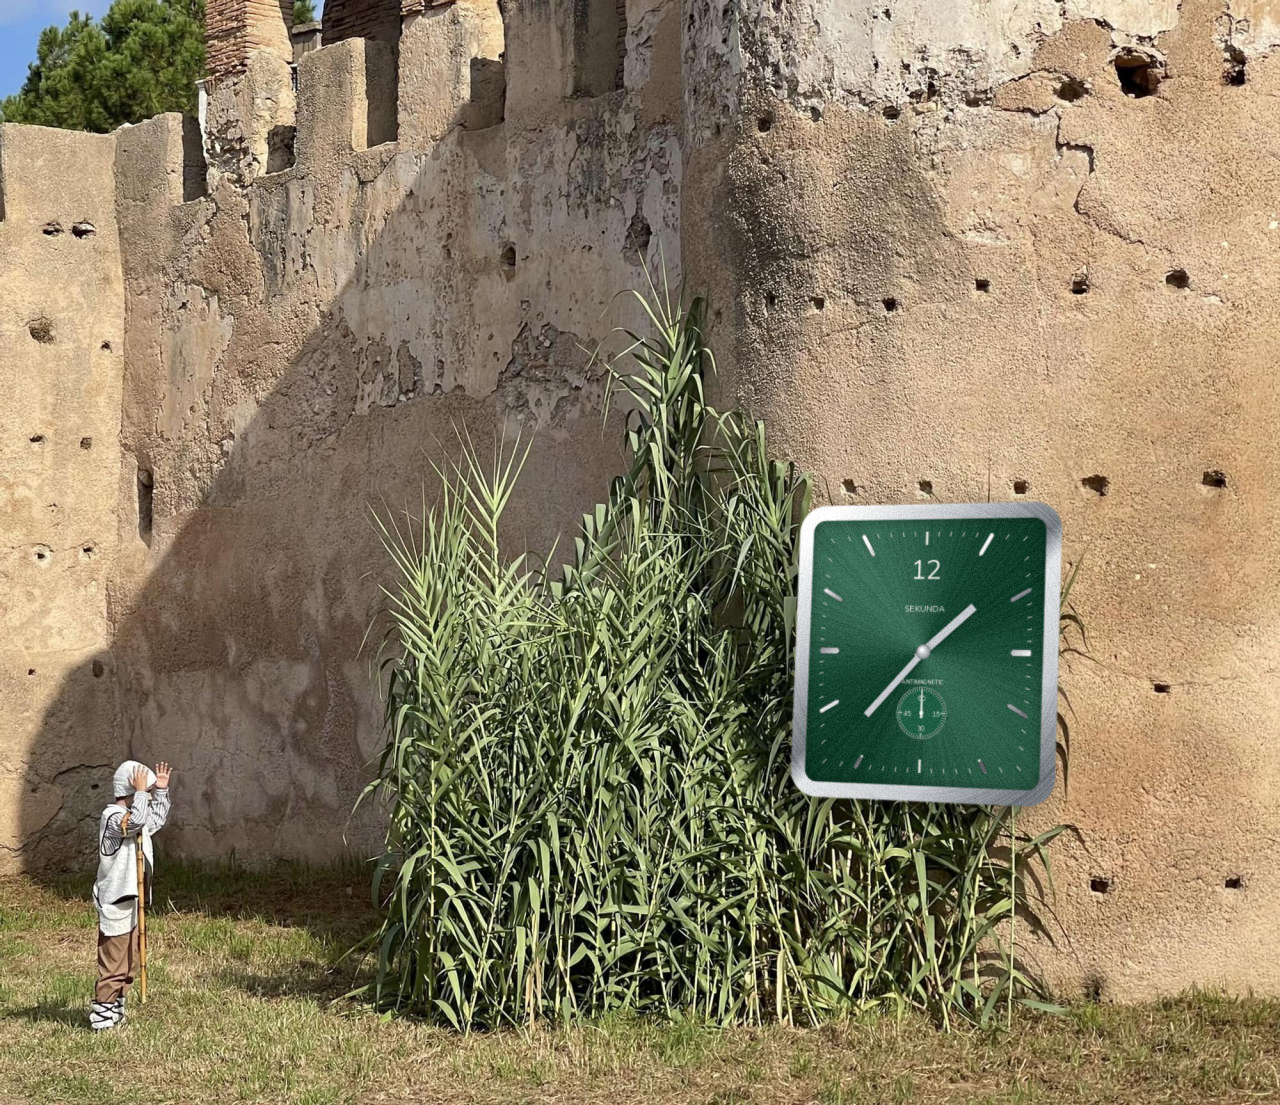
1:37
